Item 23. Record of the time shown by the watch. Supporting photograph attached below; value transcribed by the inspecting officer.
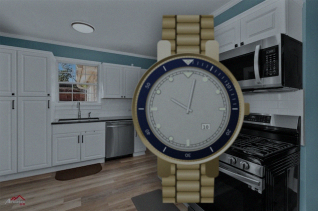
10:02
